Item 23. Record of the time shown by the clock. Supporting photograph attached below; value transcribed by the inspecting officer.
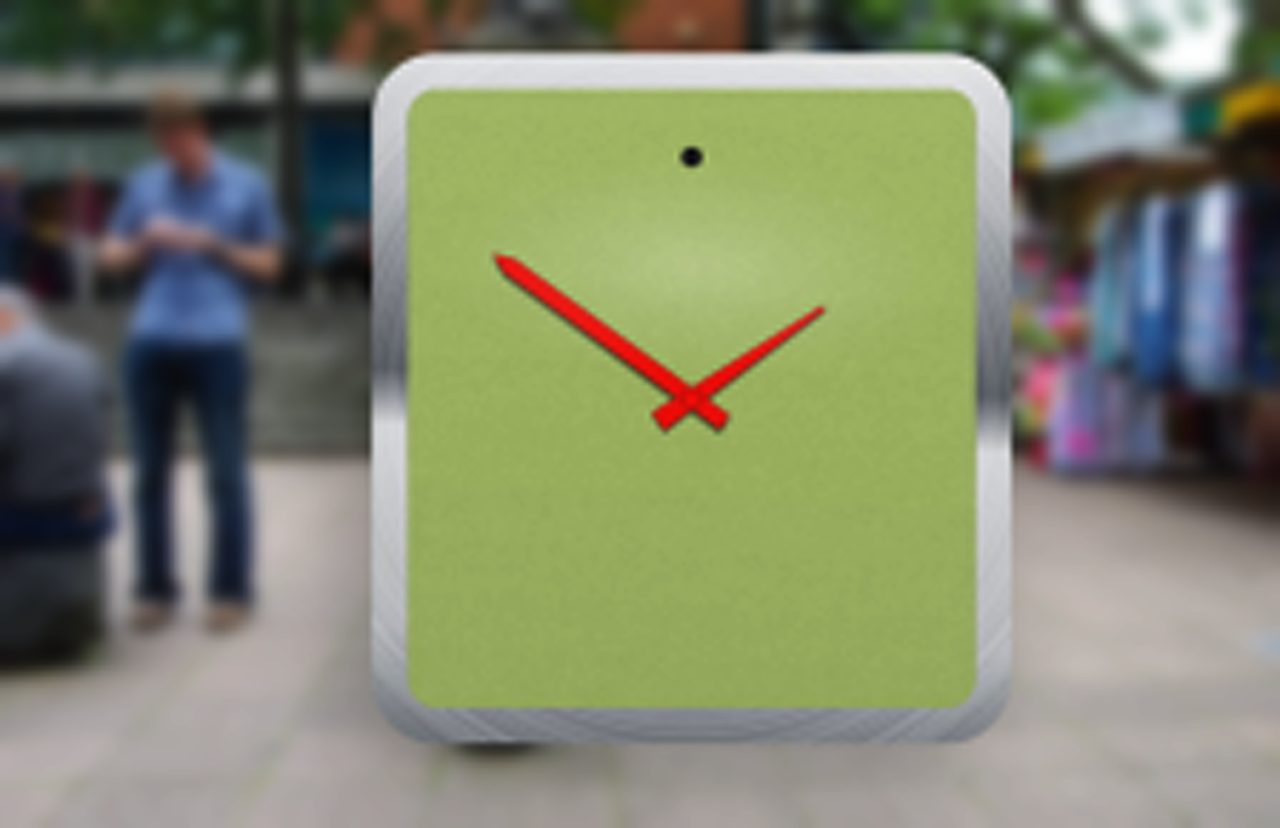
1:51
